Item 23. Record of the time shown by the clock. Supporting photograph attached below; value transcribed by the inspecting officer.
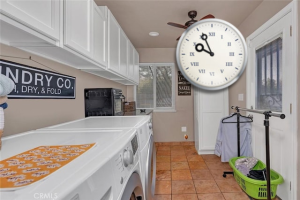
9:56
